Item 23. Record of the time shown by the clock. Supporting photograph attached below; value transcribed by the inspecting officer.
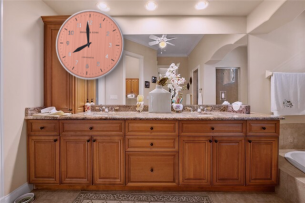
7:59
